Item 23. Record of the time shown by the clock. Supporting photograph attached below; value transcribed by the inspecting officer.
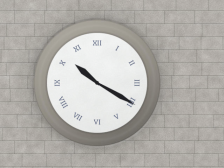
10:20
